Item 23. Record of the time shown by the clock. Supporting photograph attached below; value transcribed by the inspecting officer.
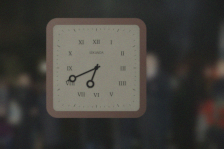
6:41
